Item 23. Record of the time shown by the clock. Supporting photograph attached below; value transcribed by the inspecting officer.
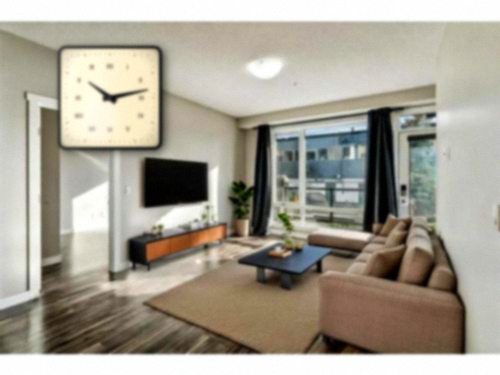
10:13
